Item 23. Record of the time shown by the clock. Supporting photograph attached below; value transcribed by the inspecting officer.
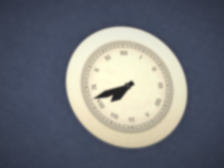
7:42
